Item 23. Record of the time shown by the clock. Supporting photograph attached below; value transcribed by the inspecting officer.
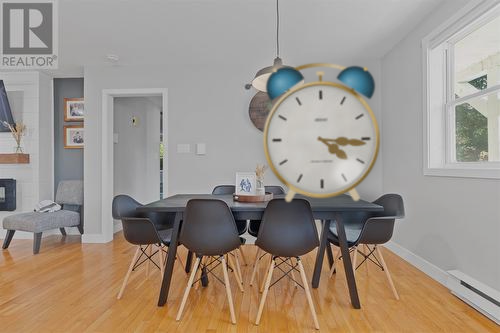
4:16
